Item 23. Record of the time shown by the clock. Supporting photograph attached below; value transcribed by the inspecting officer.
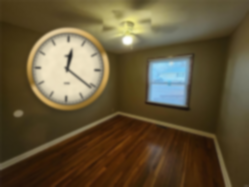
12:21
